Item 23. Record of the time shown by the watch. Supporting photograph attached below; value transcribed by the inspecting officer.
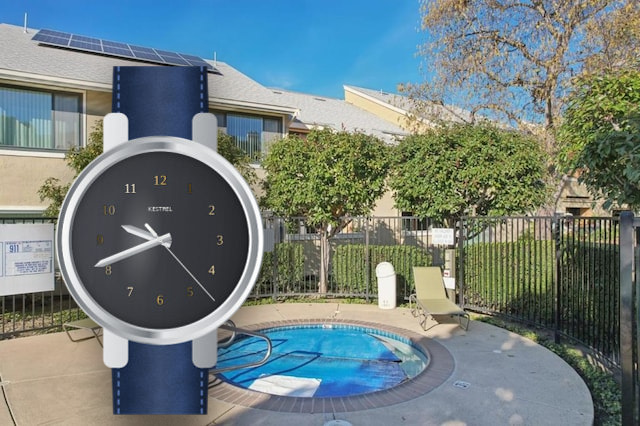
9:41:23
